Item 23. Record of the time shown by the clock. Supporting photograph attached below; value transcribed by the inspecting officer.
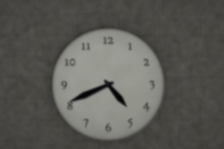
4:41
